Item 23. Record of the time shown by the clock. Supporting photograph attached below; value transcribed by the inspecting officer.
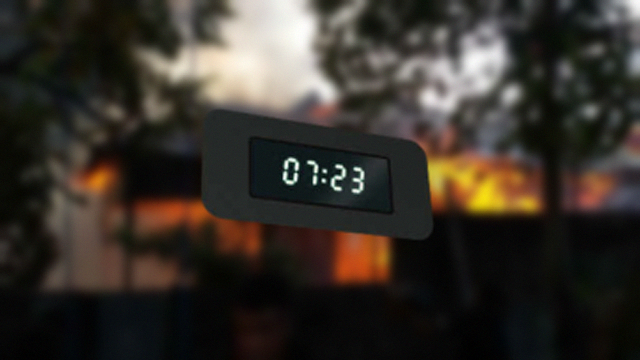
7:23
